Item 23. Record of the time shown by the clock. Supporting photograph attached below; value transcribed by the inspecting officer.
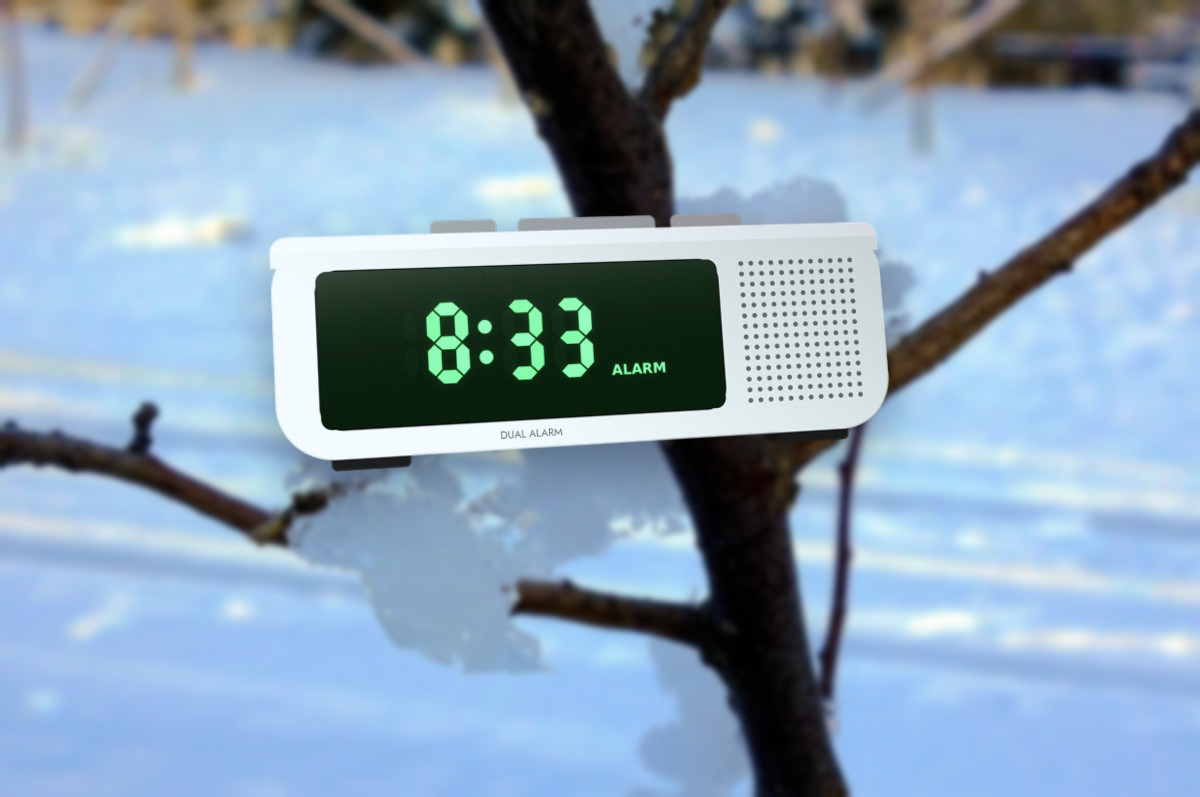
8:33
